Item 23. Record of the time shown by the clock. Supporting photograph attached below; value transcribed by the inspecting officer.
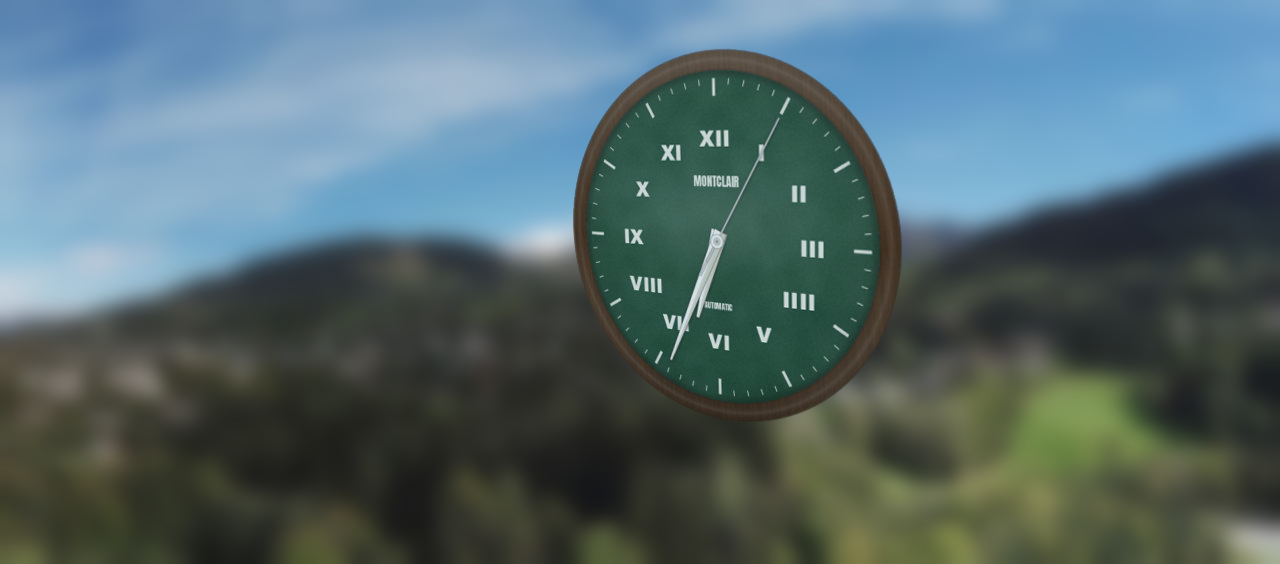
6:34:05
